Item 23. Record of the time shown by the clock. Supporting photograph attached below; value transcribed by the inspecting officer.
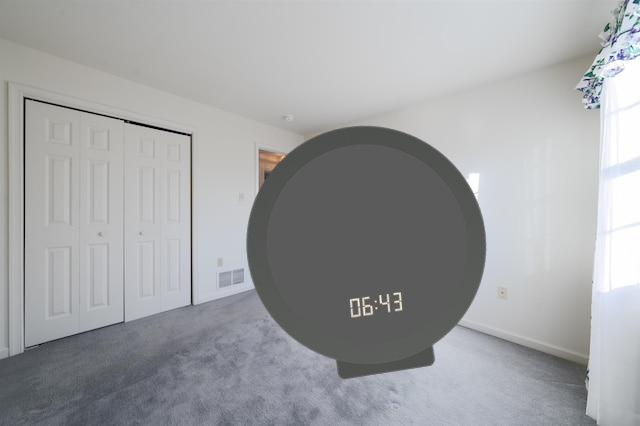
6:43
